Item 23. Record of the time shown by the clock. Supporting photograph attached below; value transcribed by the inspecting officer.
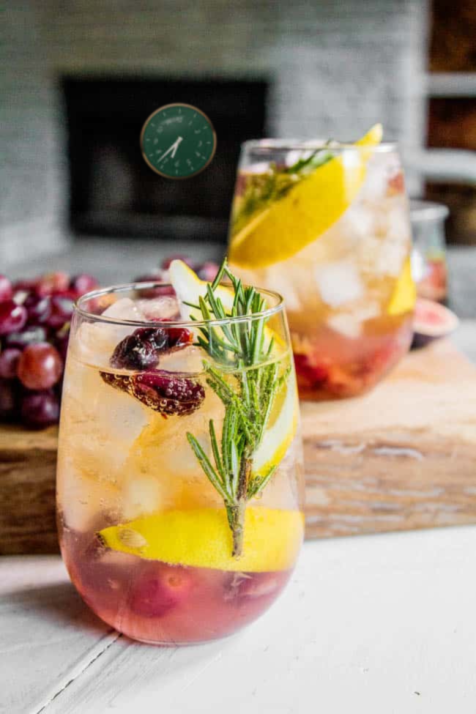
6:37
